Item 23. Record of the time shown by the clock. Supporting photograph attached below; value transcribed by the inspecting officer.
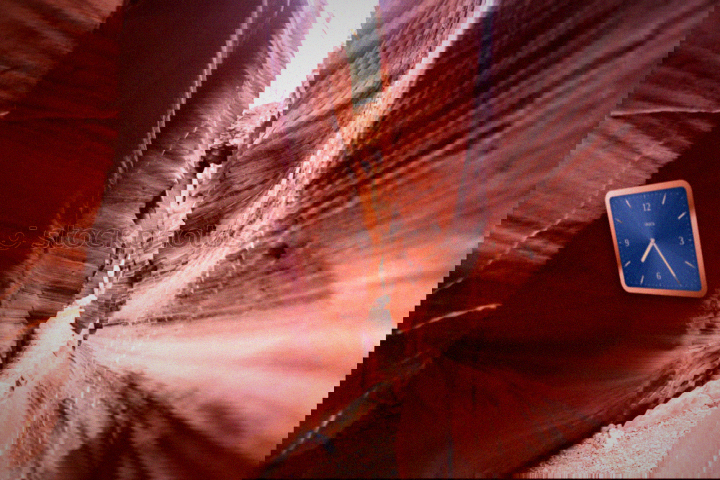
7:25
